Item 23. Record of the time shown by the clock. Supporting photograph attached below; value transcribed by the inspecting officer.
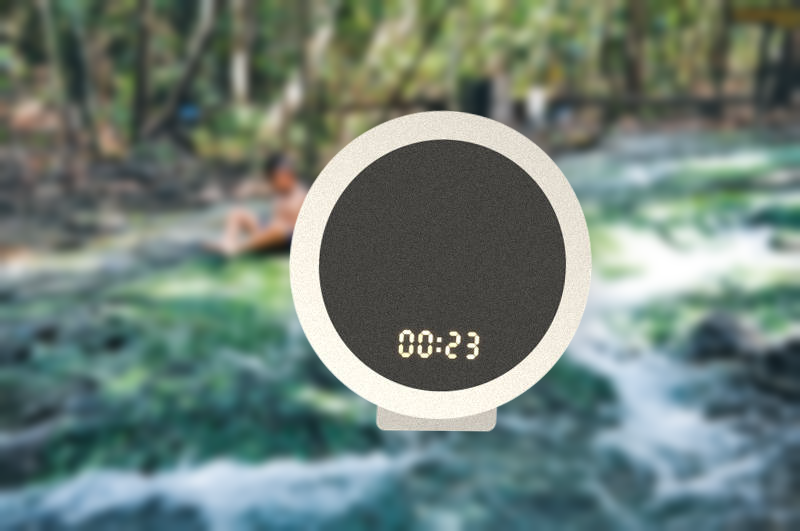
0:23
